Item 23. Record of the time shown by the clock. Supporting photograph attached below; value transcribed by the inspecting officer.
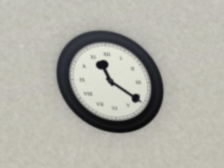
11:21
